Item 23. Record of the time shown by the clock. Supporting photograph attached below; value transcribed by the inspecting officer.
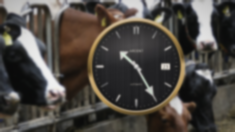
10:25
